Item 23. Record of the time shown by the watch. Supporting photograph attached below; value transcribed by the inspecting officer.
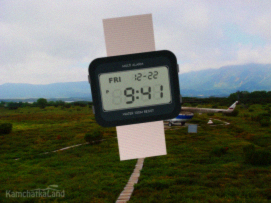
9:41
